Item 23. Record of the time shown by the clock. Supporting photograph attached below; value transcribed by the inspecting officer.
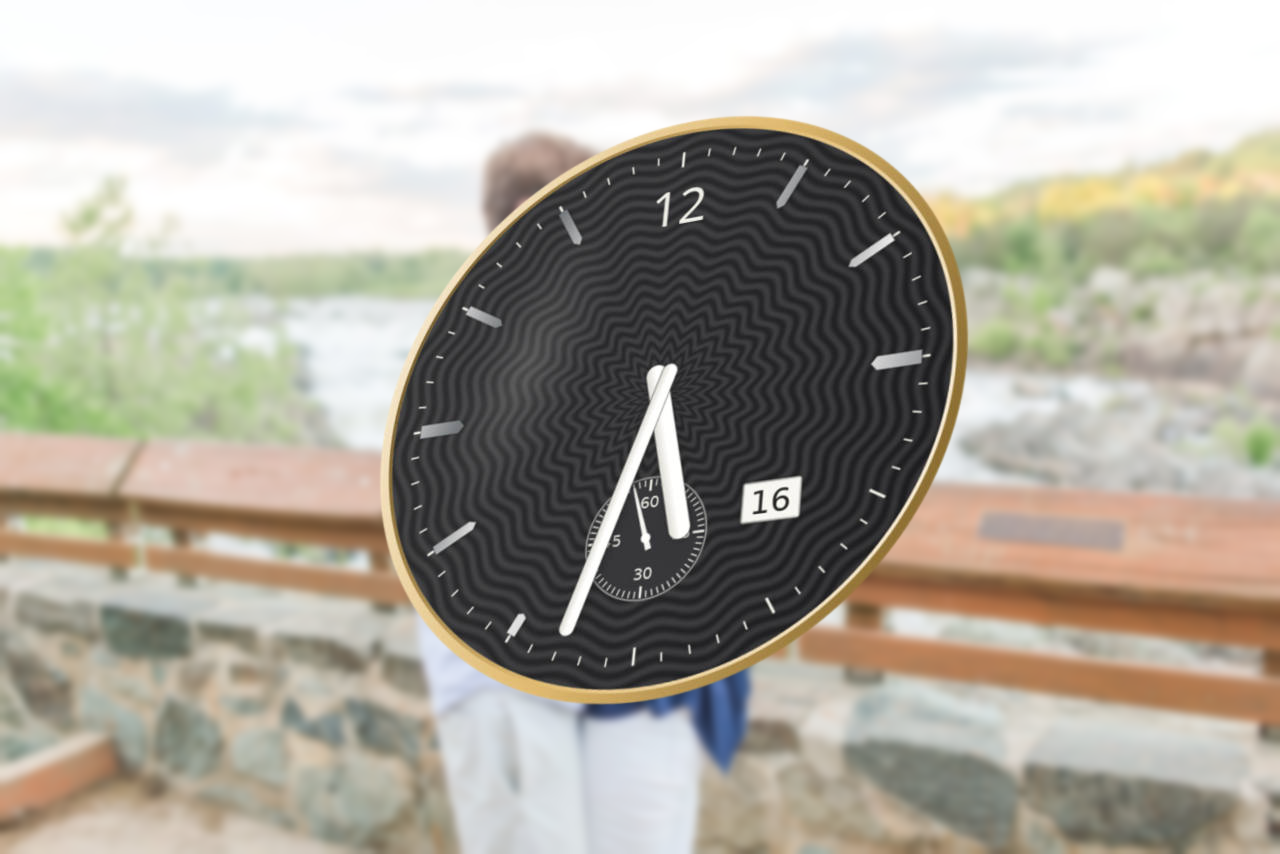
5:32:57
